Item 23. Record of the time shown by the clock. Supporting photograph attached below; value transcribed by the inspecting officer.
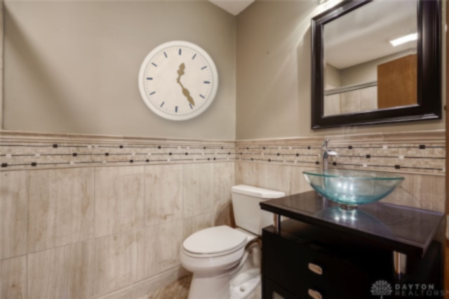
12:24
